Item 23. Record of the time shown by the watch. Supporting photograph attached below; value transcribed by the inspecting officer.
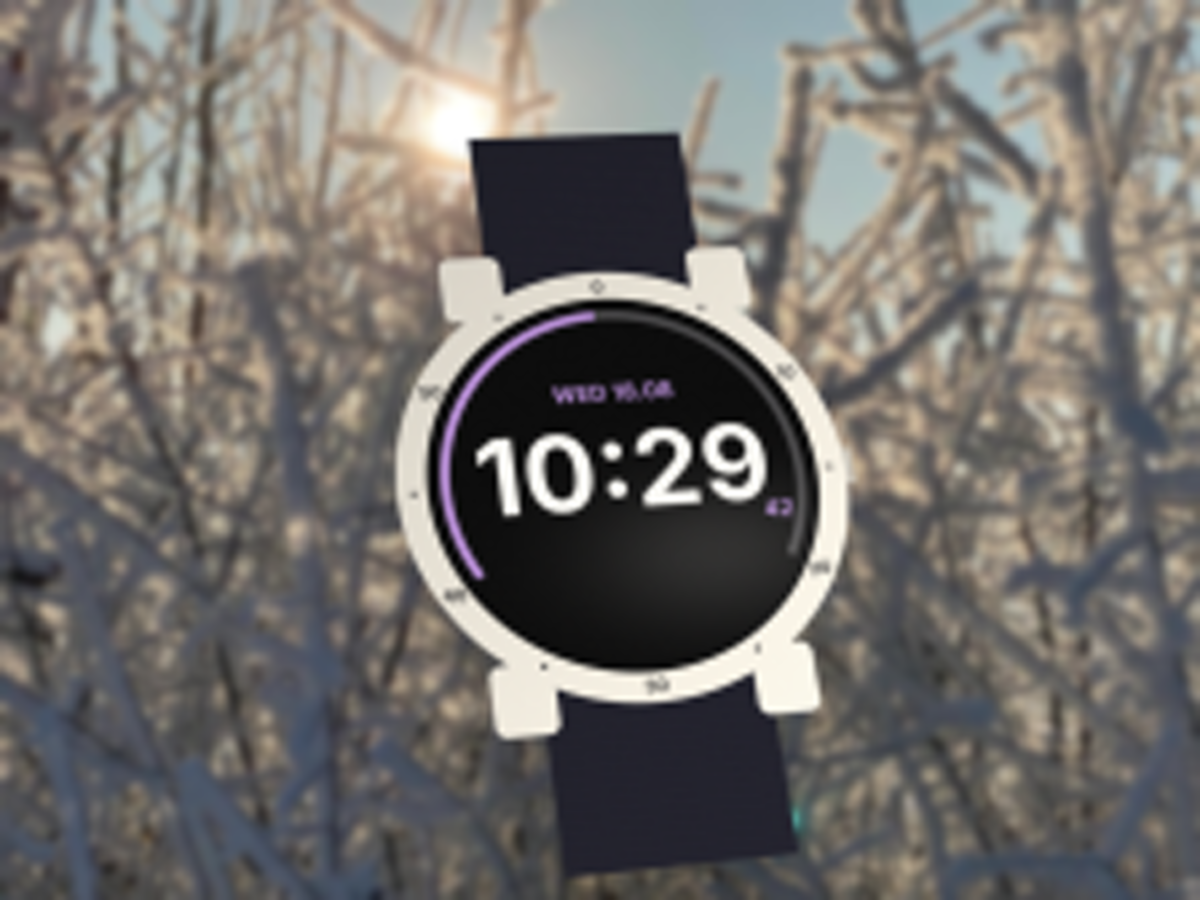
10:29
